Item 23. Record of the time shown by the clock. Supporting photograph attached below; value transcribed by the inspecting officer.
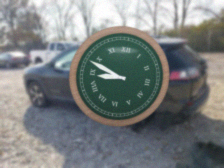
8:48
